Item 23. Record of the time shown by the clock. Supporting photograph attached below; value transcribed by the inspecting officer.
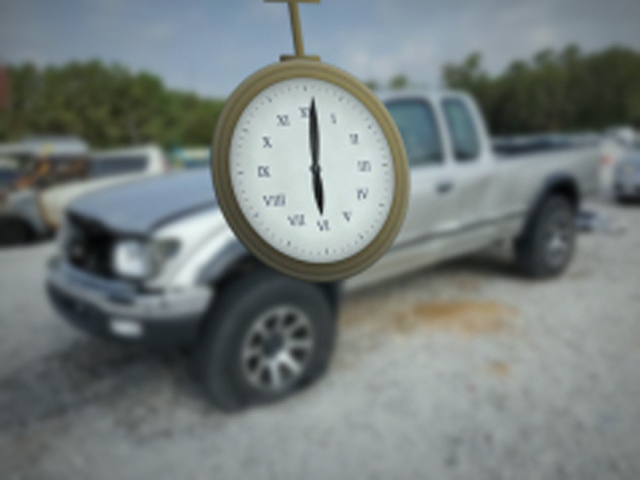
6:01
